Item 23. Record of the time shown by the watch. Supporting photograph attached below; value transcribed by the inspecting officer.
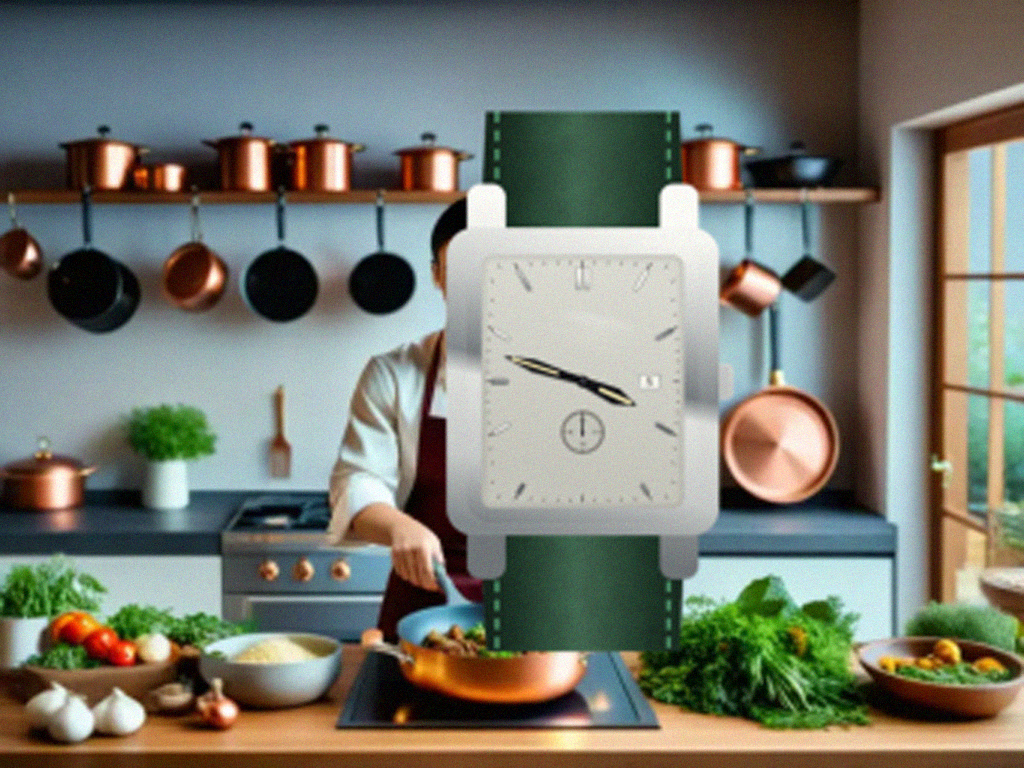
3:48
